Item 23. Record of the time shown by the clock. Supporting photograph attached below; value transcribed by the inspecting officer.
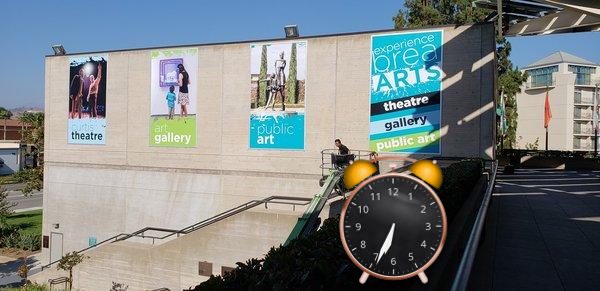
6:34
